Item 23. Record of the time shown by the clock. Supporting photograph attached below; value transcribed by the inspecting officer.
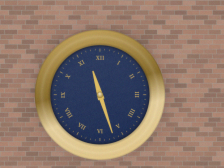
11:27
